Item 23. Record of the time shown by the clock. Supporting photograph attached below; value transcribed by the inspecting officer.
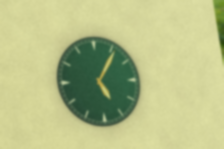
5:06
